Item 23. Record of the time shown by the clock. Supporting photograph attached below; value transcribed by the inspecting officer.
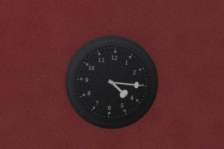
4:15
